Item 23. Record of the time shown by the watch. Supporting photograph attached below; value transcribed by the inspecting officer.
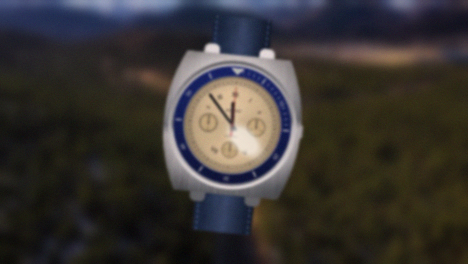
11:53
